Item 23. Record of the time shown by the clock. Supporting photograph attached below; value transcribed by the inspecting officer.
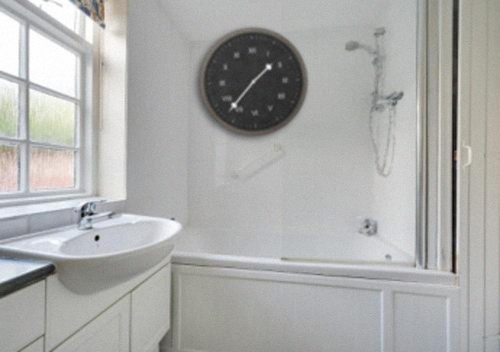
1:37
